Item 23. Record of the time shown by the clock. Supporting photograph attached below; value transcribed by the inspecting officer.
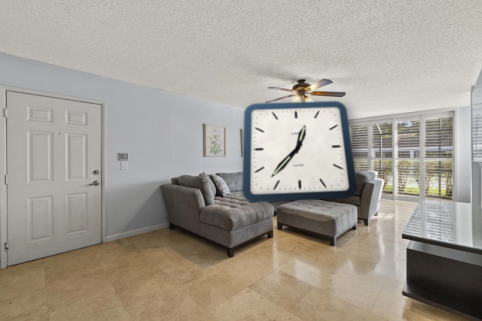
12:37
